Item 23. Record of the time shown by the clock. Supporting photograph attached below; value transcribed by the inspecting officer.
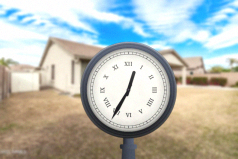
12:35
